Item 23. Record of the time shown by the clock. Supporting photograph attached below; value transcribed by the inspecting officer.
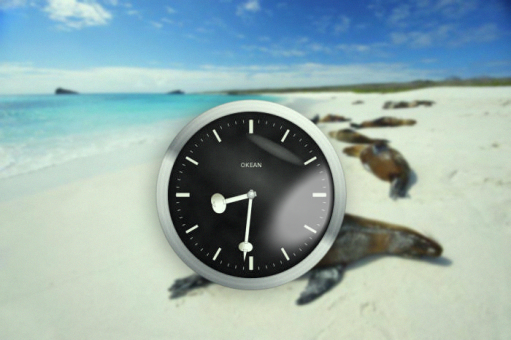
8:31
